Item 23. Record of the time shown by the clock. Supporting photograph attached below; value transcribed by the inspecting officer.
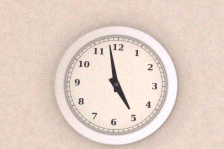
4:58
